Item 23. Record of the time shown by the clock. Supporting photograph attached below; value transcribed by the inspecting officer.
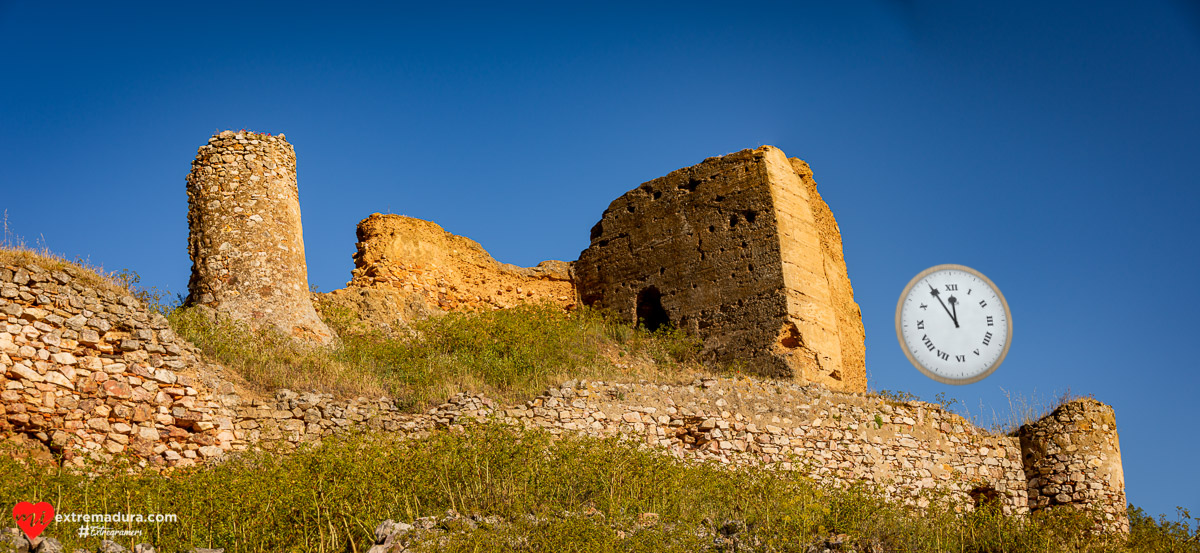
11:55
